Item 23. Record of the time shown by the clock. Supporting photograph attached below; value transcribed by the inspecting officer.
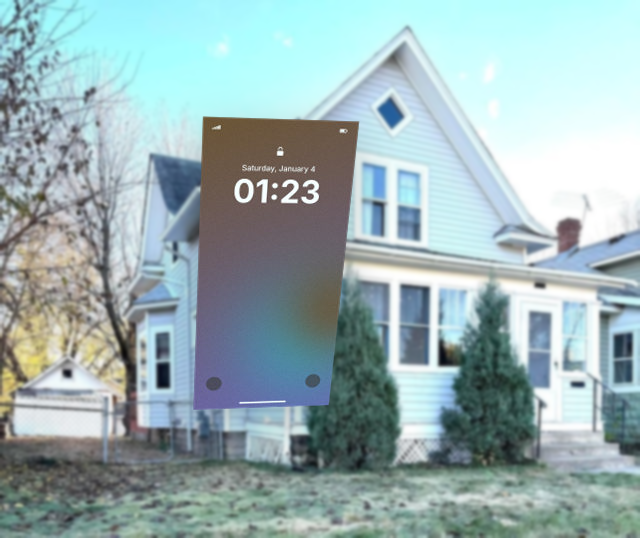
1:23
